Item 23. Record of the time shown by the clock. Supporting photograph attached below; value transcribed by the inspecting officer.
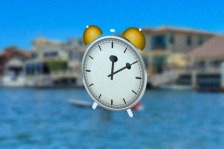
12:10
